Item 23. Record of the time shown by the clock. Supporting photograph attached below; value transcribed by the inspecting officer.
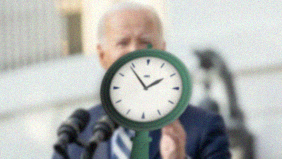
1:54
